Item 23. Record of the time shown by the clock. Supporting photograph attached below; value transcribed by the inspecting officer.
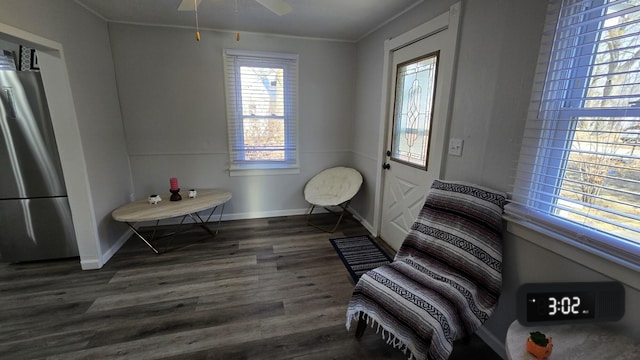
3:02
